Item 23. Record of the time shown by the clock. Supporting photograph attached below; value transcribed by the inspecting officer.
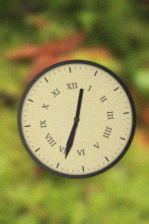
12:34
